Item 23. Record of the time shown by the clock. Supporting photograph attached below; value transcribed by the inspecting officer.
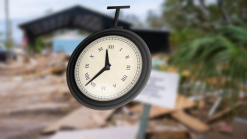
11:37
